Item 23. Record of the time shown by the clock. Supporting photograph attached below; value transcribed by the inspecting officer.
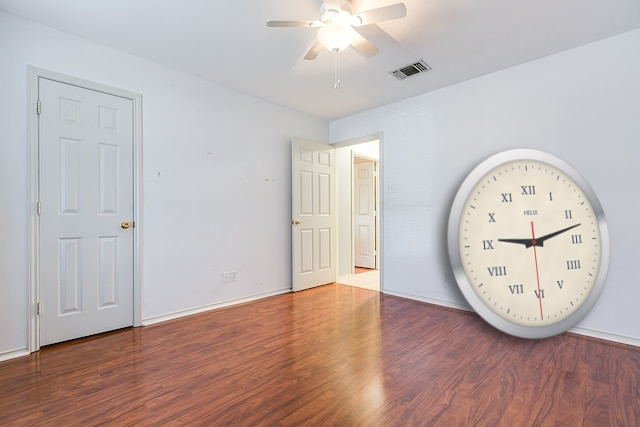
9:12:30
